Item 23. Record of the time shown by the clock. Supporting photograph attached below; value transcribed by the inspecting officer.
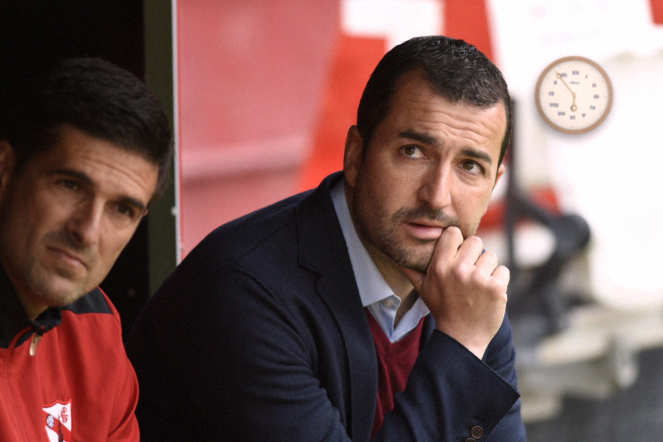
5:53
